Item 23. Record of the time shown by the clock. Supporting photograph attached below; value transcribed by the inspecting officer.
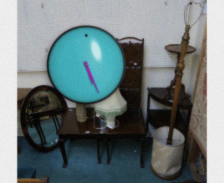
5:26
